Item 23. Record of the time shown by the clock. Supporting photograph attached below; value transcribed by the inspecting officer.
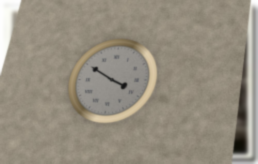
3:50
